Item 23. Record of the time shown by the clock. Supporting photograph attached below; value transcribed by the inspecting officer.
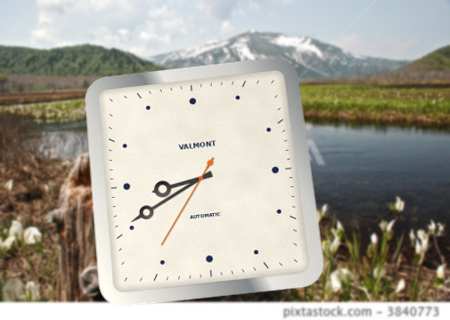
8:40:36
